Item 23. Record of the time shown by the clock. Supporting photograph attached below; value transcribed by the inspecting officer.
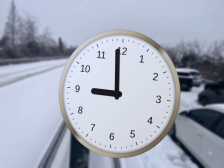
8:59
